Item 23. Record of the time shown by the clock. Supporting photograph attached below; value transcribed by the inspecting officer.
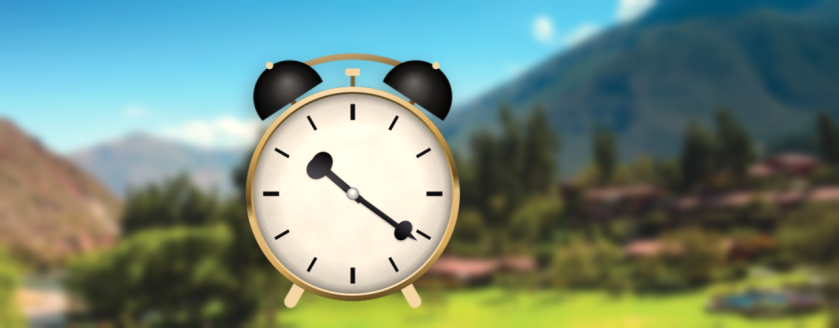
10:21
